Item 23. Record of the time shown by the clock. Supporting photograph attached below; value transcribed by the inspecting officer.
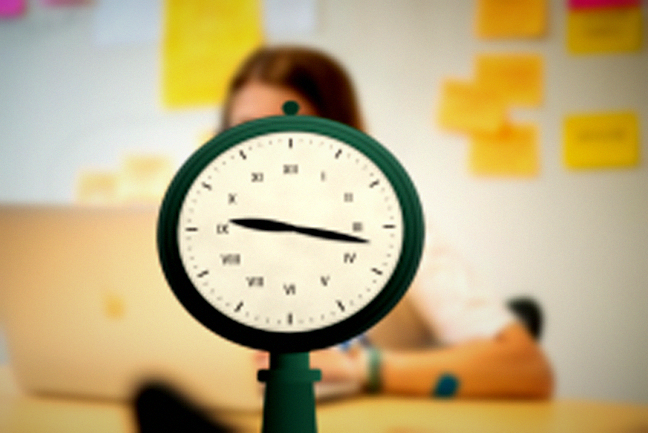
9:17
